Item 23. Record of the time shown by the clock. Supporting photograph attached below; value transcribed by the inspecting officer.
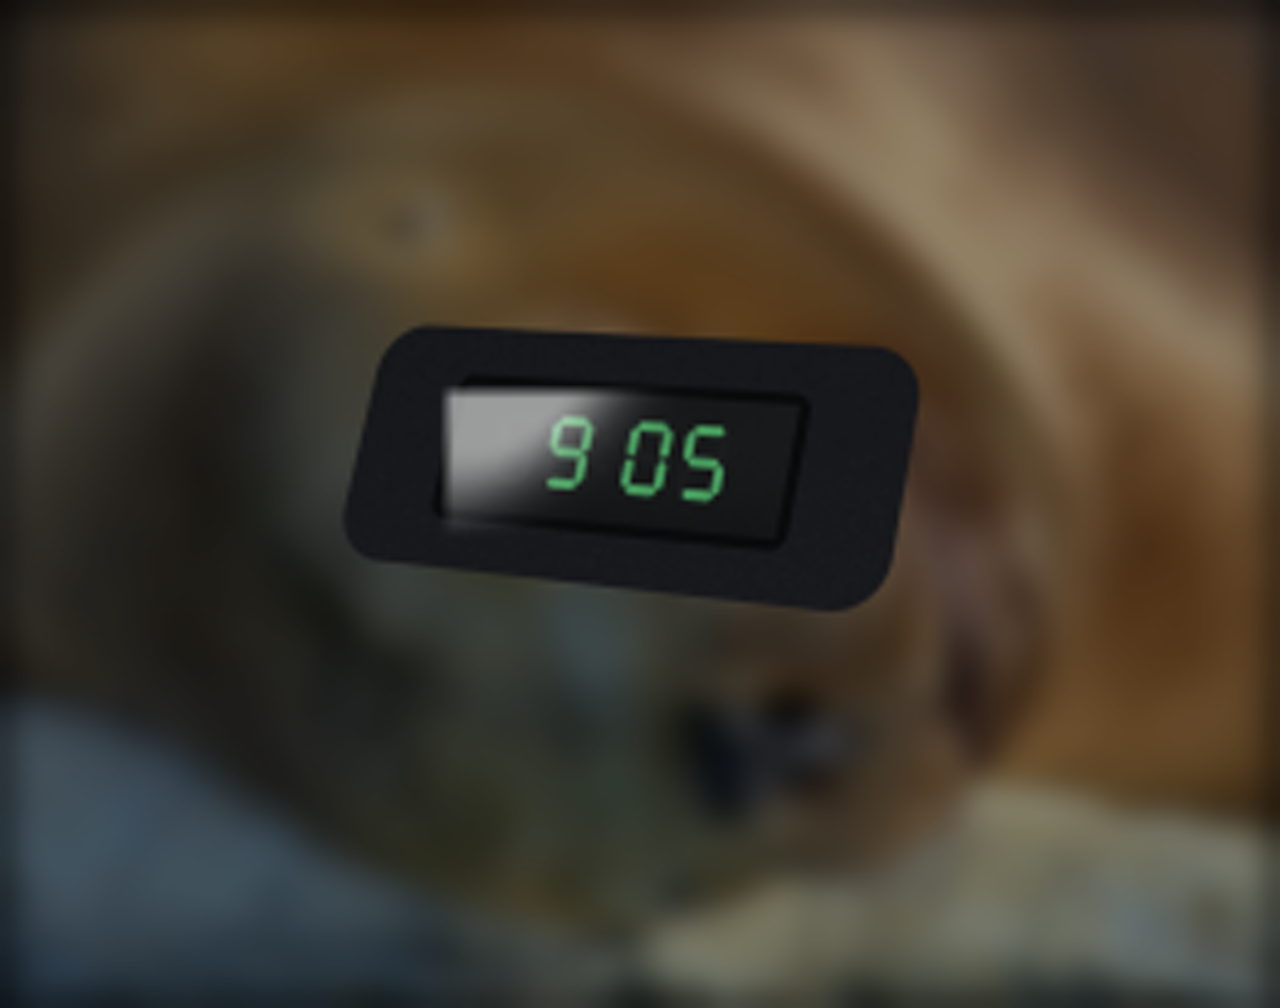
9:05
